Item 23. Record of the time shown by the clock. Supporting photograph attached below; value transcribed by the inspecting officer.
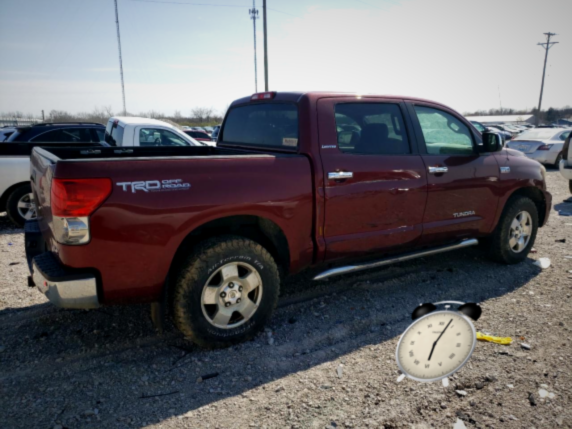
6:03
